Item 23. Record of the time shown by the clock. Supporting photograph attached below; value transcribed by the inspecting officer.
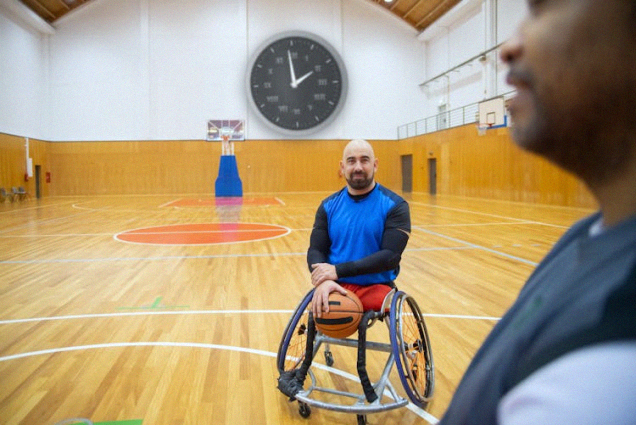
1:59
